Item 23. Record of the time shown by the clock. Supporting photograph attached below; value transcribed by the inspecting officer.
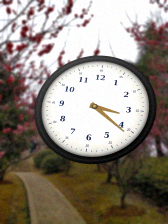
3:21
